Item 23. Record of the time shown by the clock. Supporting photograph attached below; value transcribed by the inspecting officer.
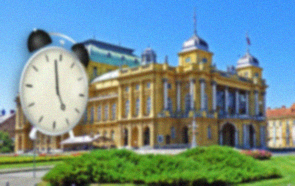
4:58
